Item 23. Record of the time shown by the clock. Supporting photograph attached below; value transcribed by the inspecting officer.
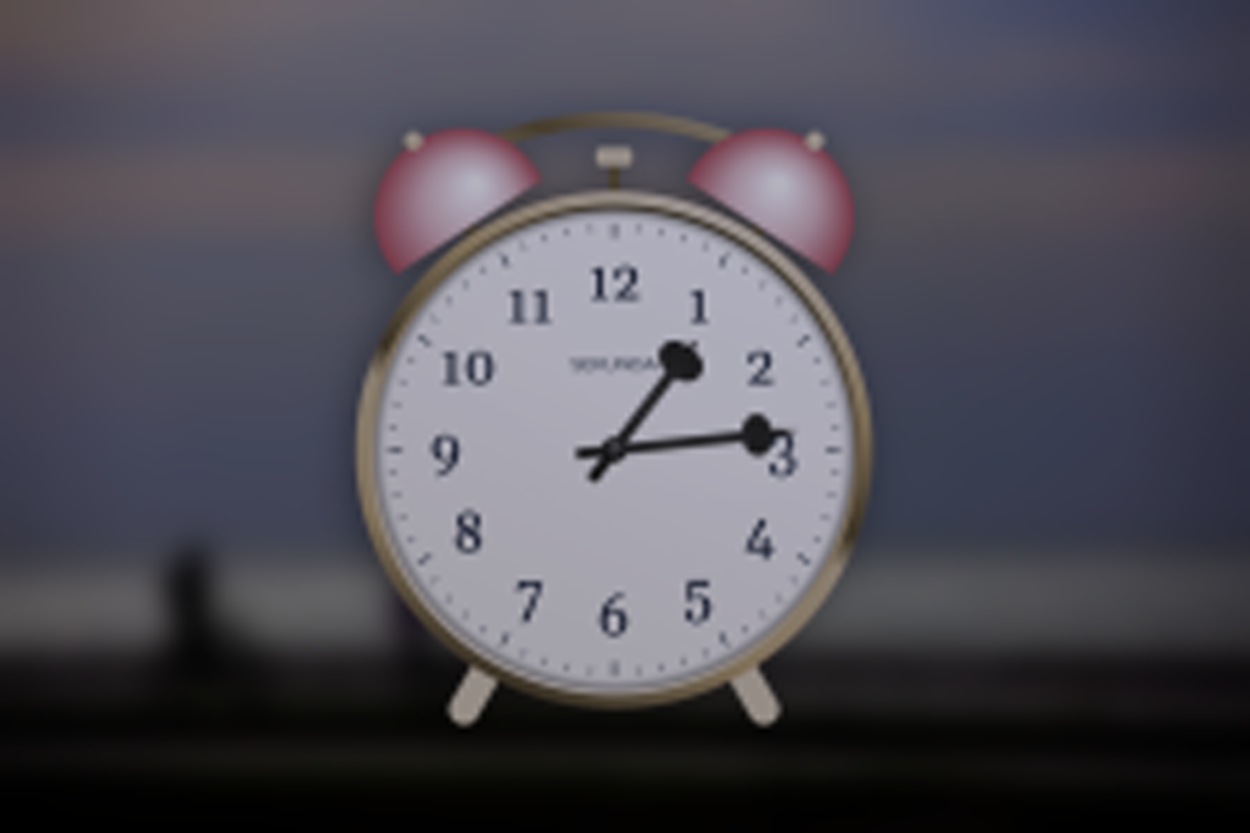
1:14
